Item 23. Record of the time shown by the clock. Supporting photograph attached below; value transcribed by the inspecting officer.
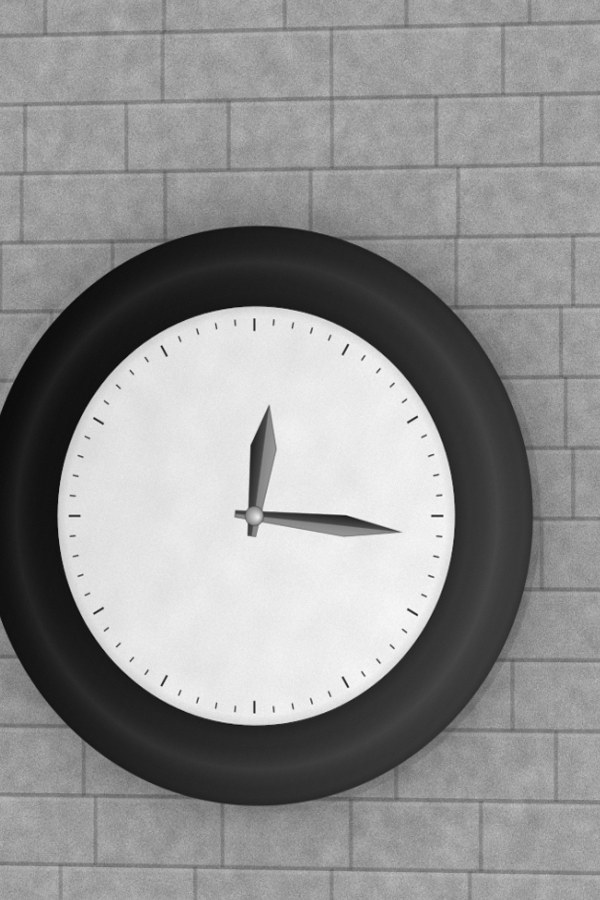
12:16
